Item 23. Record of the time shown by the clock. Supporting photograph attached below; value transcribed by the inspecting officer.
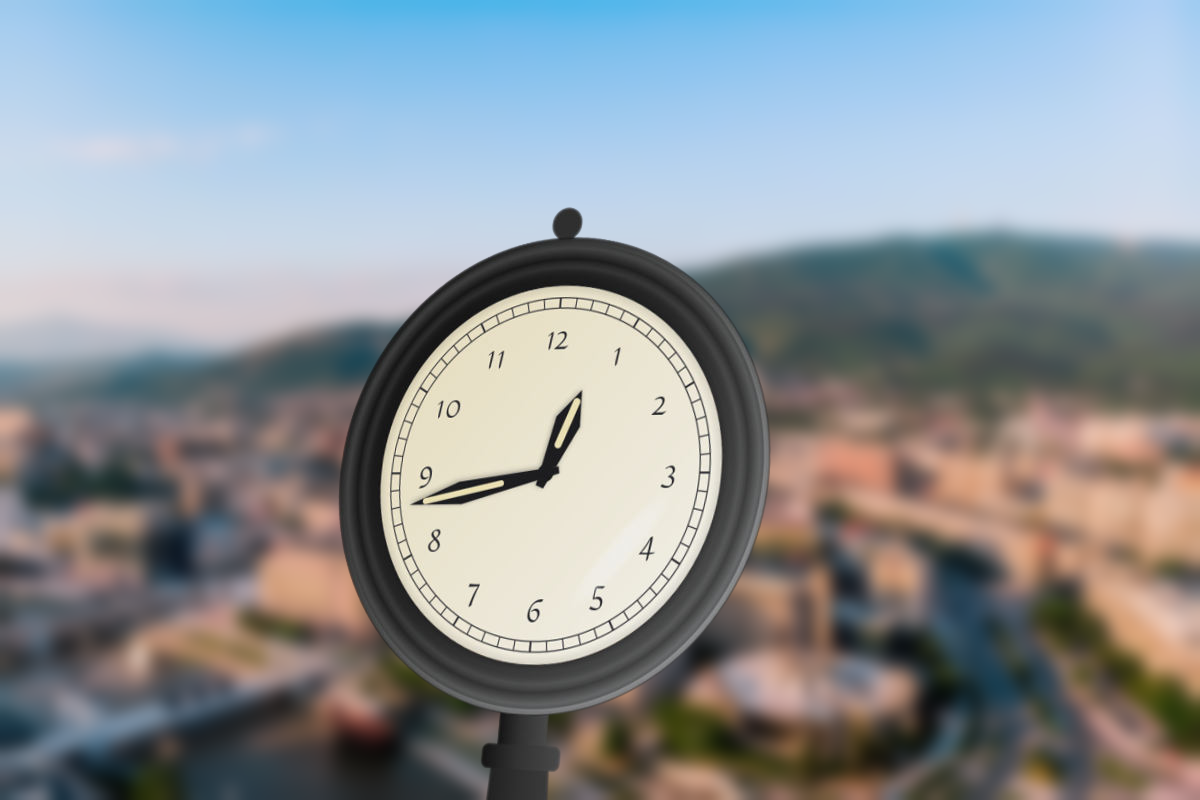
12:43
